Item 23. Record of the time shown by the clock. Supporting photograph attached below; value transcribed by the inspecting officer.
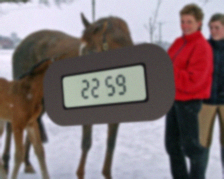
22:59
